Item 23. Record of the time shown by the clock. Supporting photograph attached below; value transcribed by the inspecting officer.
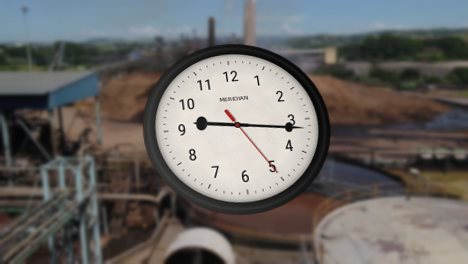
9:16:25
